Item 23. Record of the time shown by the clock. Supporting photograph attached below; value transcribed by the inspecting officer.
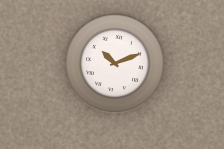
10:10
